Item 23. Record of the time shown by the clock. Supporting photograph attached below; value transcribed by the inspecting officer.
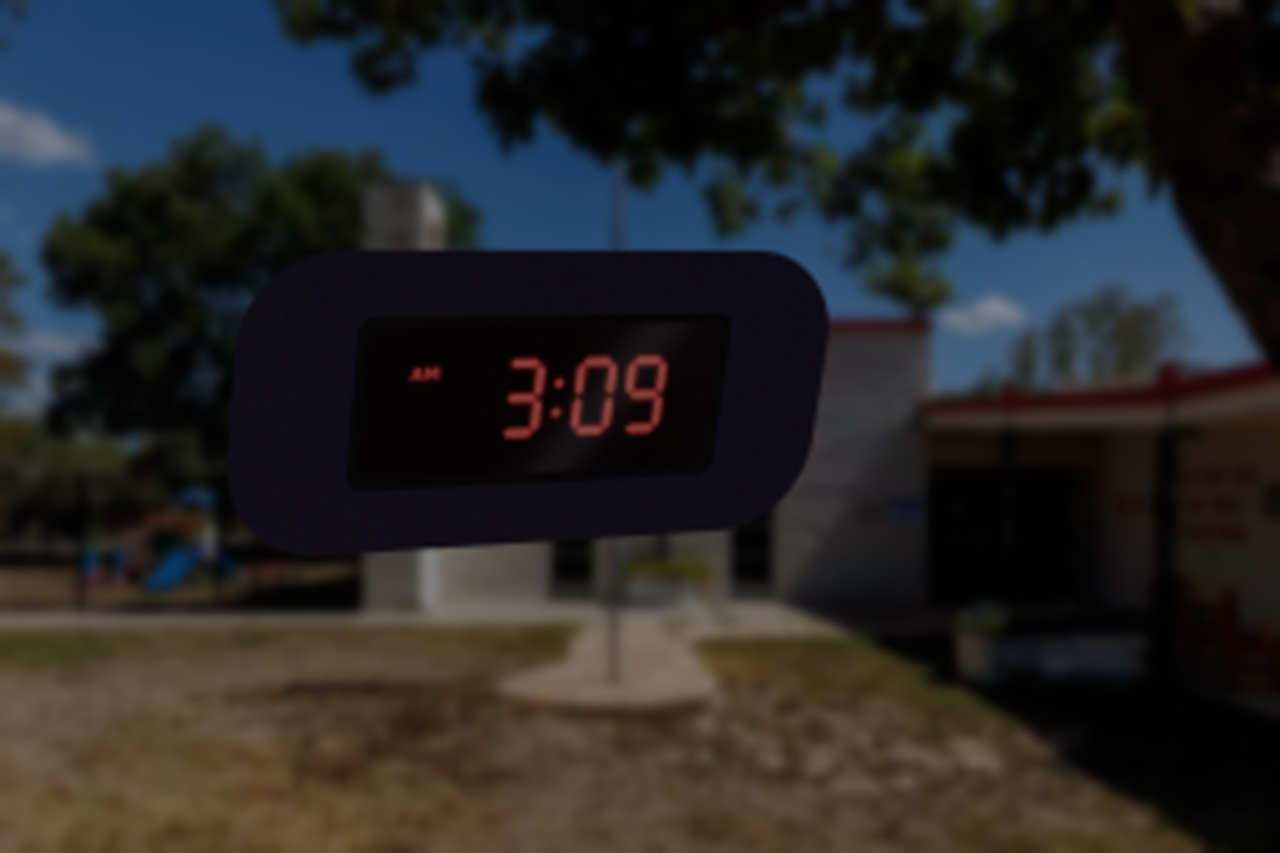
3:09
